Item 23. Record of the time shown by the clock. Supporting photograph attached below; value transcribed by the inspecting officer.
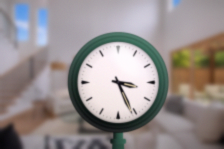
3:26
